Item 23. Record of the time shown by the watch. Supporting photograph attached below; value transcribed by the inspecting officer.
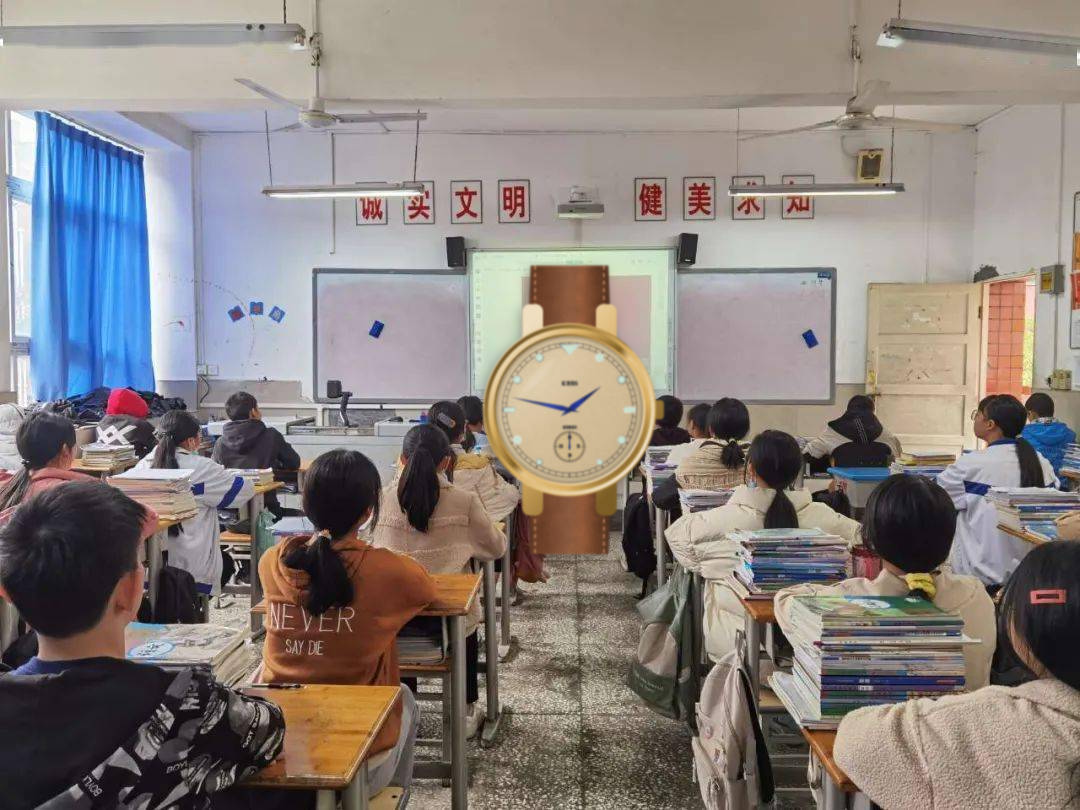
1:47
